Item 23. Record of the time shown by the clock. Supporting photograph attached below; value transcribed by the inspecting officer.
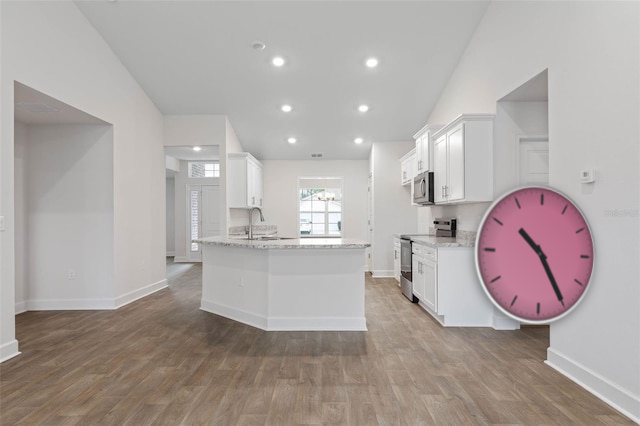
10:25
